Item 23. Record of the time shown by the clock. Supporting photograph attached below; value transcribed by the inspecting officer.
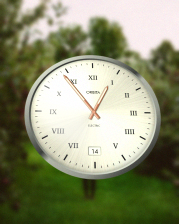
12:54
